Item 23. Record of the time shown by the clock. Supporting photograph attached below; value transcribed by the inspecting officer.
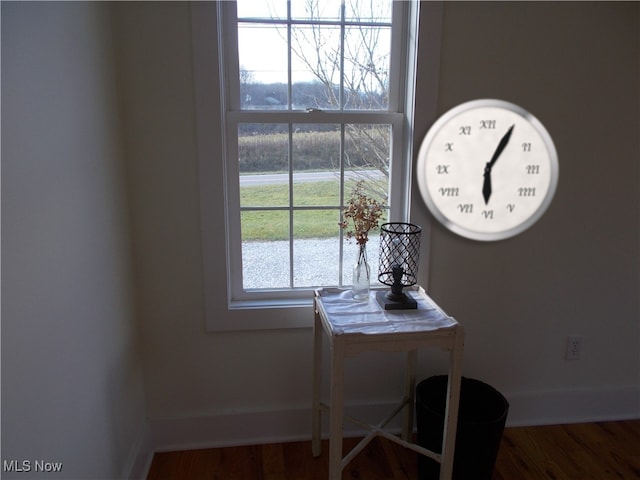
6:05
